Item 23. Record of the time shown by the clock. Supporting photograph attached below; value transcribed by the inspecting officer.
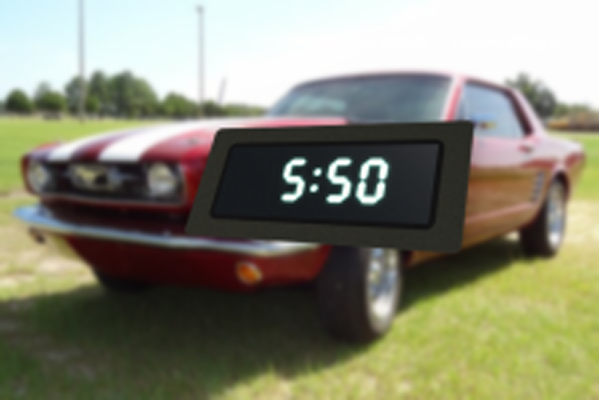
5:50
